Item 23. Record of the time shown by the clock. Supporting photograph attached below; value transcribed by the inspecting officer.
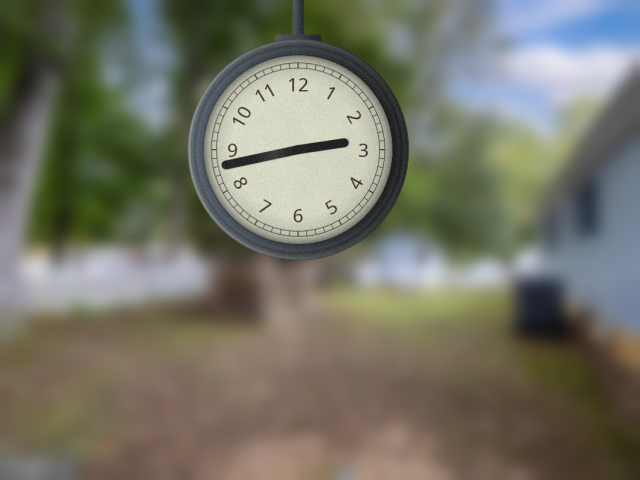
2:43
